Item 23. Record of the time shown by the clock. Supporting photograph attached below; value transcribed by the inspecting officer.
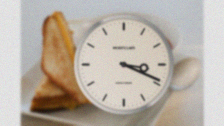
3:19
